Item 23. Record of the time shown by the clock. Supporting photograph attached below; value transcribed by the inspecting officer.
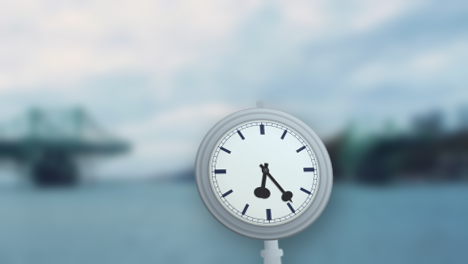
6:24
